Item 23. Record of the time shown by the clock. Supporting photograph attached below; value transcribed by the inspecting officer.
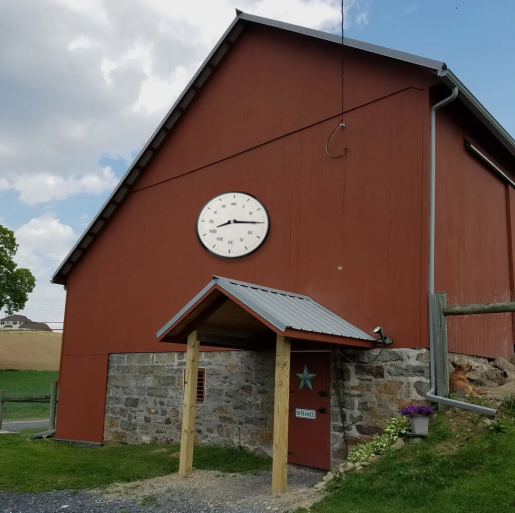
8:15
